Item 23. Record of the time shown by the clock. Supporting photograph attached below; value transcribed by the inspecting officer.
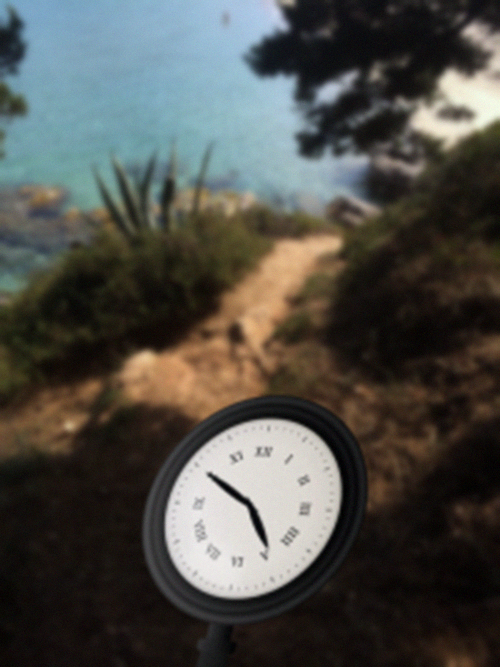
4:50
